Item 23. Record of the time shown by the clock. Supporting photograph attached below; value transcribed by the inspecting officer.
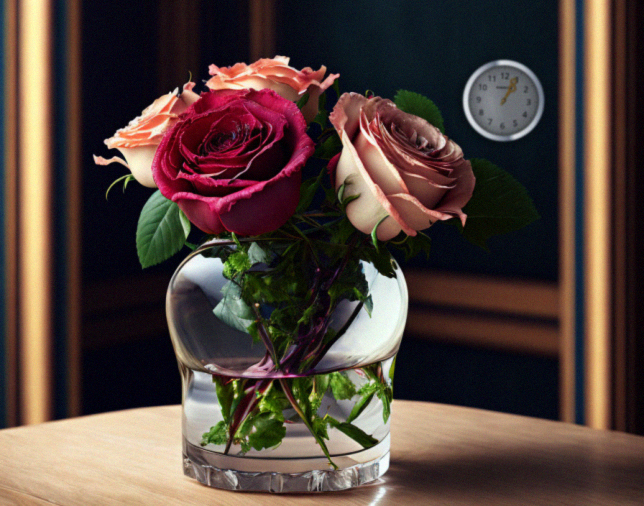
1:04
